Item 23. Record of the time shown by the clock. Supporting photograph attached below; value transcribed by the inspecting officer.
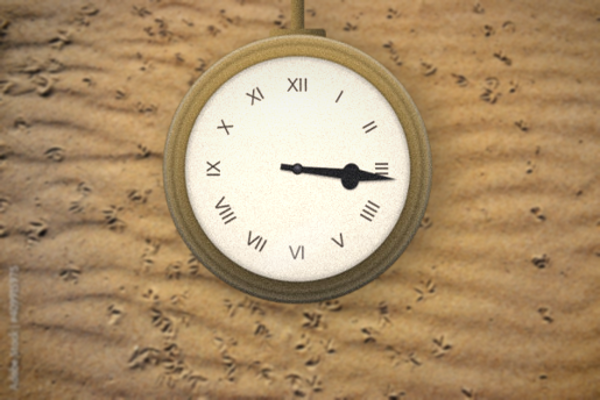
3:16
